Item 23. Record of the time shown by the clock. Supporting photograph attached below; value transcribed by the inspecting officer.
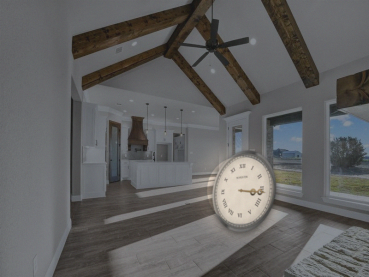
3:16
